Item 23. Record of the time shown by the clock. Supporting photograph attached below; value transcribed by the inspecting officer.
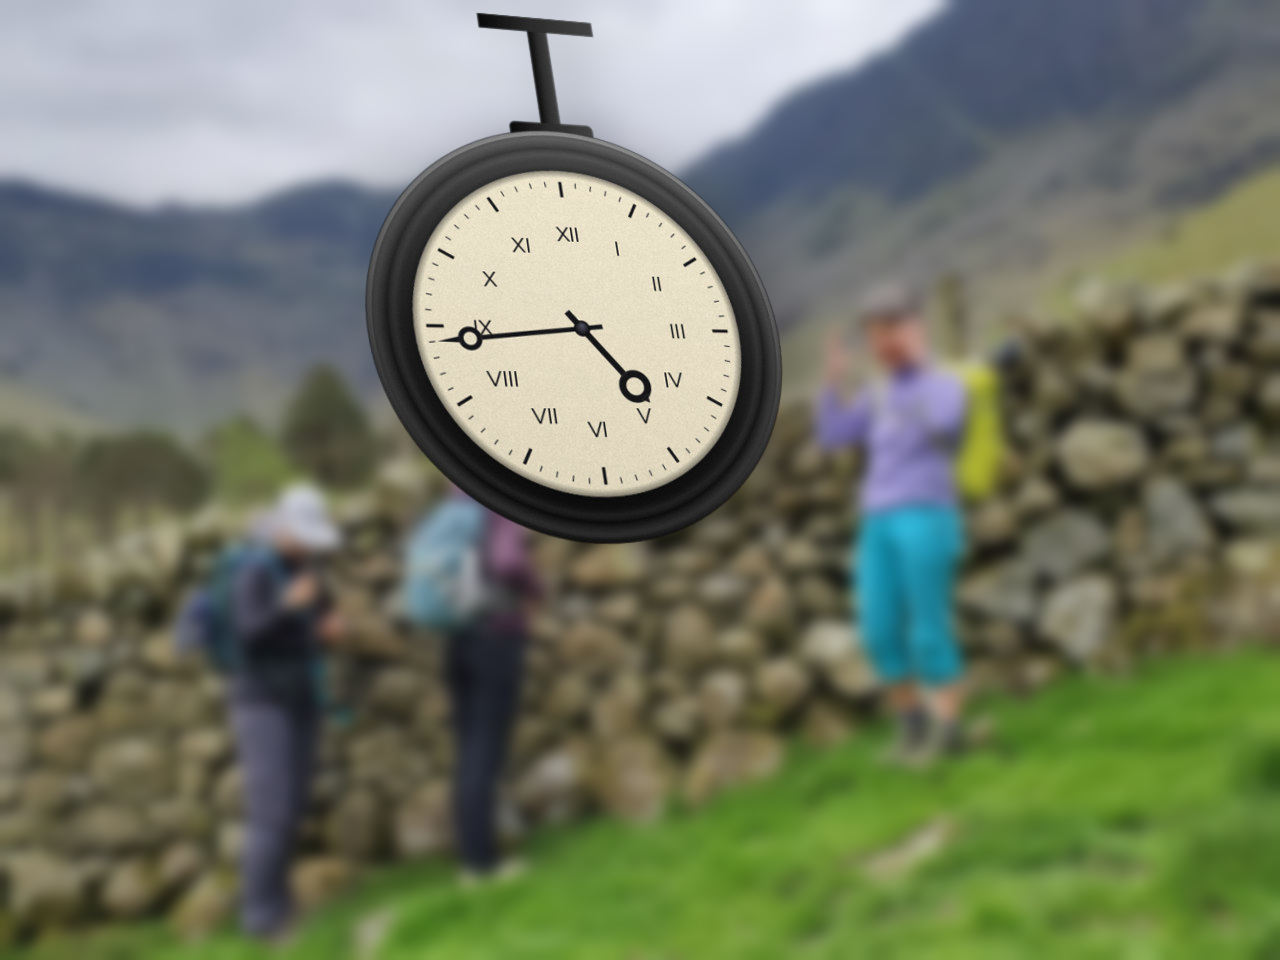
4:44
